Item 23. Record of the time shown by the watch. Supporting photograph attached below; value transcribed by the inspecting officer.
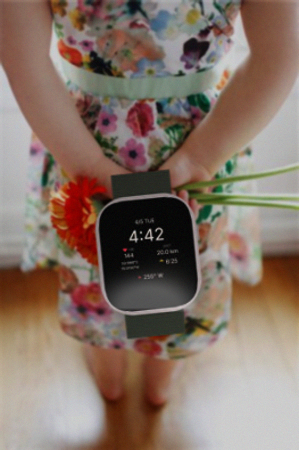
4:42
